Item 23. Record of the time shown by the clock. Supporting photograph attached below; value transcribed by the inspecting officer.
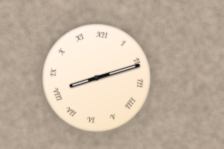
8:11
